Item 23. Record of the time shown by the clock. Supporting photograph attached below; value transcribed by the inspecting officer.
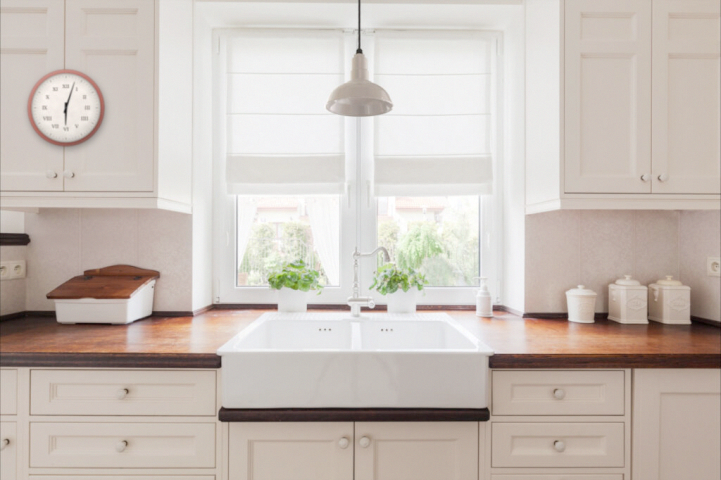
6:03
